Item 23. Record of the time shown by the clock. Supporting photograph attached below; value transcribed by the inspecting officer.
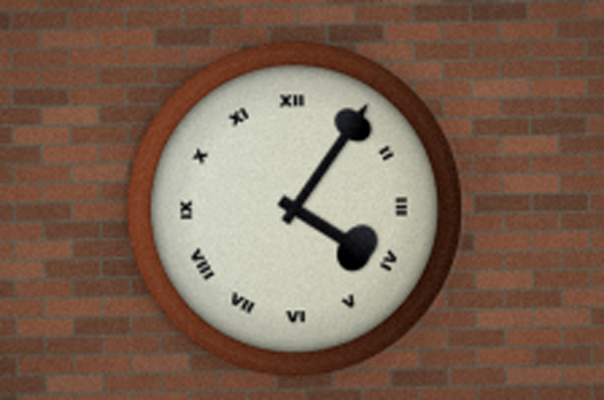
4:06
